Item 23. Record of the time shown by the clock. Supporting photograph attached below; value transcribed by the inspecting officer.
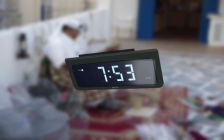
7:53
